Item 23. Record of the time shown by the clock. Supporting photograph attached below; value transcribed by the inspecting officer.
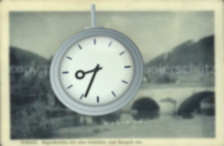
8:34
